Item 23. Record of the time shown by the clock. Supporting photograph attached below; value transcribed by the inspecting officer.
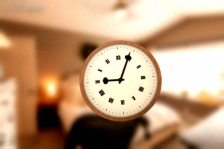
9:04
